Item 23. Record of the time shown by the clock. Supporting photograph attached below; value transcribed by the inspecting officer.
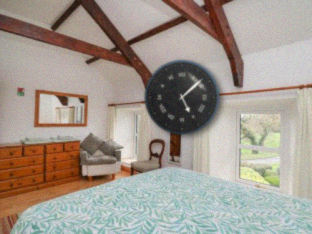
5:08
